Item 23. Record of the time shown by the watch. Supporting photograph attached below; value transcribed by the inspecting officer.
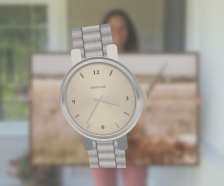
3:36
